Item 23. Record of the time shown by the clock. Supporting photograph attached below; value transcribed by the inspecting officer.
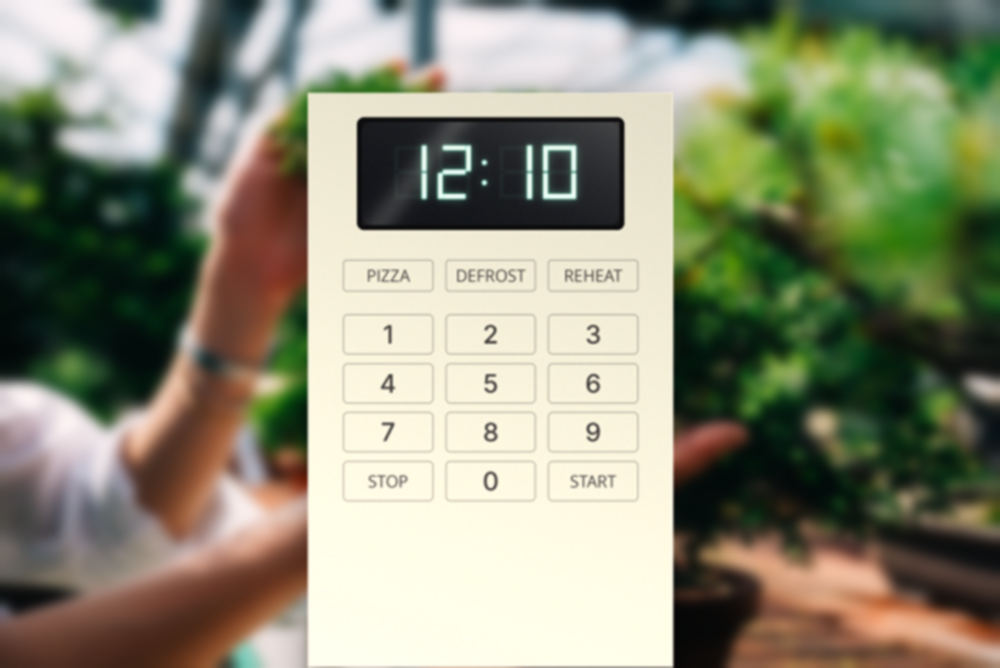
12:10
